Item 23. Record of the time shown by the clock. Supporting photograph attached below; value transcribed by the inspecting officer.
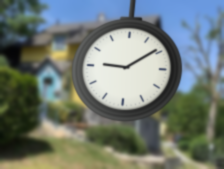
9:09
